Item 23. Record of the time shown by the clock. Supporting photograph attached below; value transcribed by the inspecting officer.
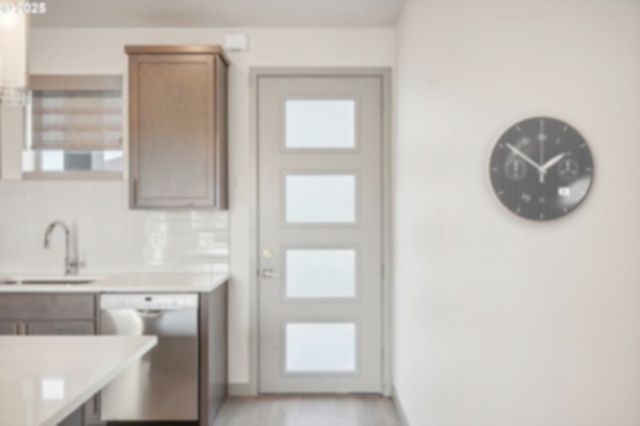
1:51
